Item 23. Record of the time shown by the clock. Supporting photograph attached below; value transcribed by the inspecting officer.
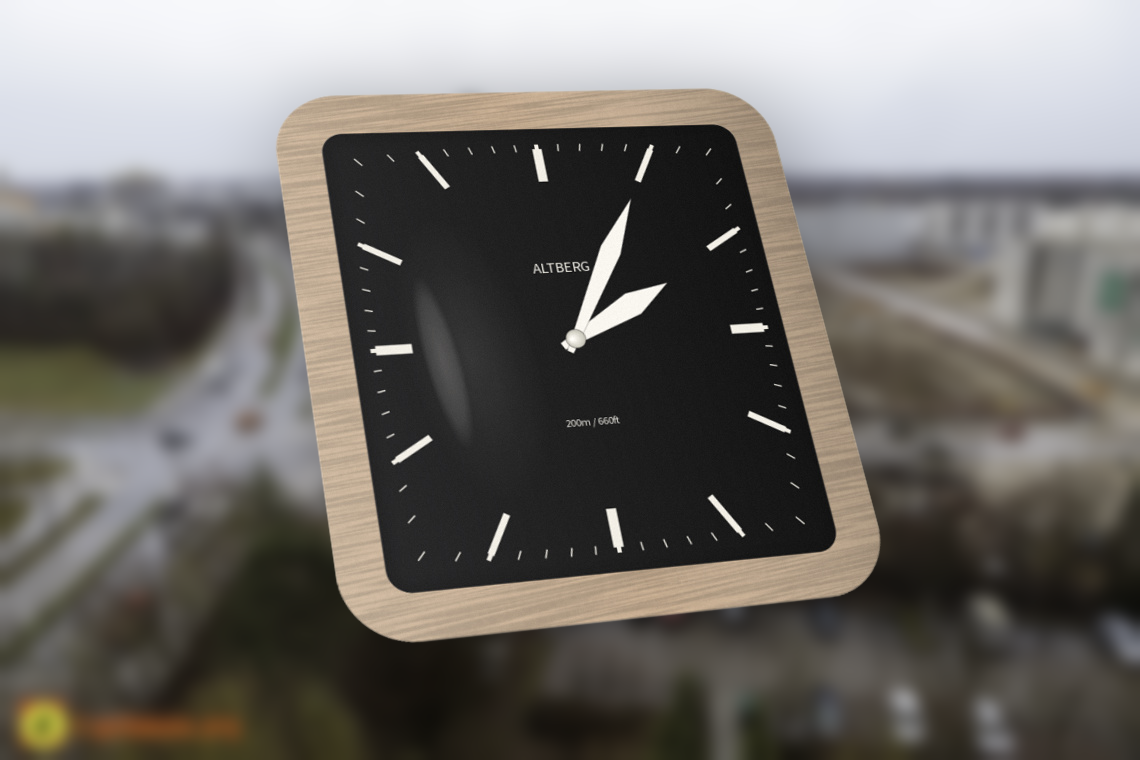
2:05
